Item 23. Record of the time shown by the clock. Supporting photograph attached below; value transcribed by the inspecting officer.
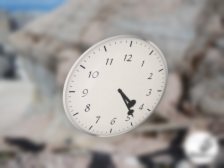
4:24
